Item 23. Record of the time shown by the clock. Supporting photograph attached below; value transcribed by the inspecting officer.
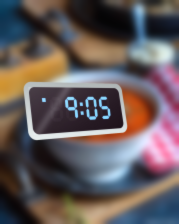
9:05
